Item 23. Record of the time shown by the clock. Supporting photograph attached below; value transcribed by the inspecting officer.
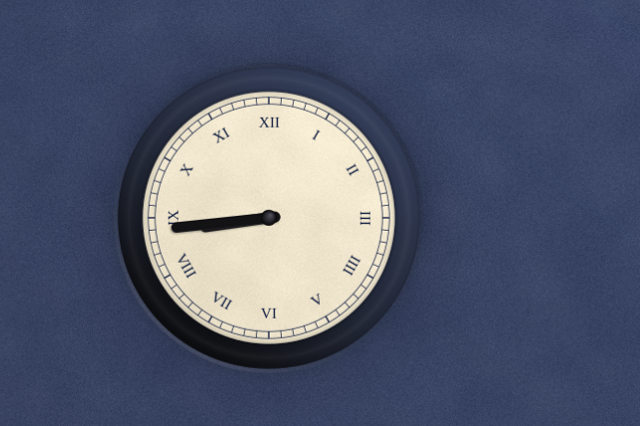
8:44
